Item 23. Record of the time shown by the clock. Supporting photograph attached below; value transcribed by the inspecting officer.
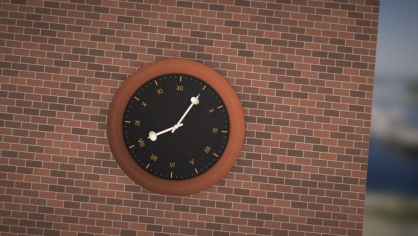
8:05
